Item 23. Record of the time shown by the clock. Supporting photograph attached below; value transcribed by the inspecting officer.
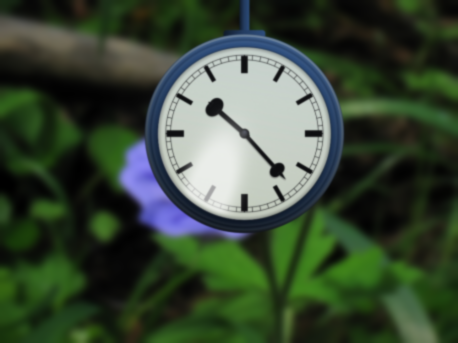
10:23
